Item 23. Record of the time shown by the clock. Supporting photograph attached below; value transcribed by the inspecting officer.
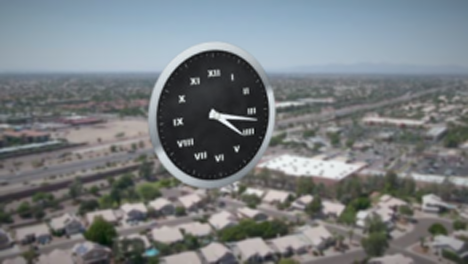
4:17
